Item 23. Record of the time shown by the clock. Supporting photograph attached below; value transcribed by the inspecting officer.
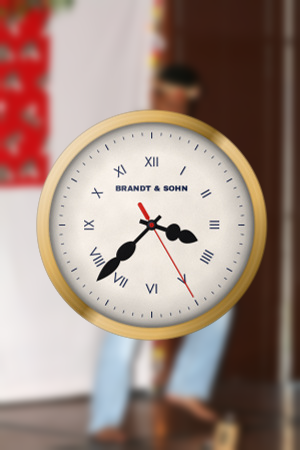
3:37:25
